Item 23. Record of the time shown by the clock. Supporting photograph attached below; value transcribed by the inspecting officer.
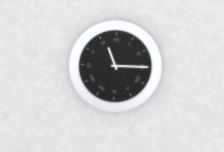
11:15
